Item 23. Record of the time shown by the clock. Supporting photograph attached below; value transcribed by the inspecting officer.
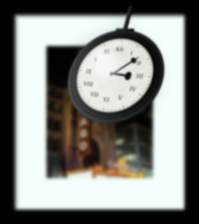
3:08
